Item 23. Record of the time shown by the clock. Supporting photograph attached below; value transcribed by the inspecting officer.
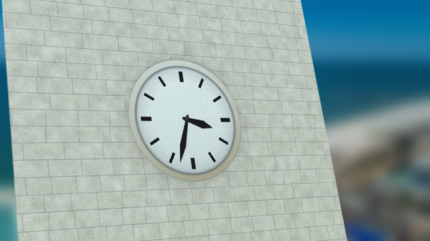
3:33
